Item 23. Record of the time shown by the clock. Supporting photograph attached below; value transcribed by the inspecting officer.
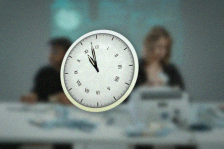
10:58
